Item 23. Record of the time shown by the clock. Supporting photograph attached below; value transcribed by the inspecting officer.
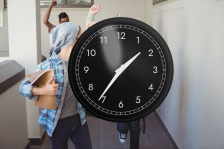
1:36
